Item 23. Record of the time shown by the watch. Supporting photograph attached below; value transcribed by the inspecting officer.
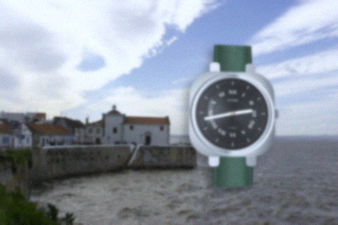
2:43
